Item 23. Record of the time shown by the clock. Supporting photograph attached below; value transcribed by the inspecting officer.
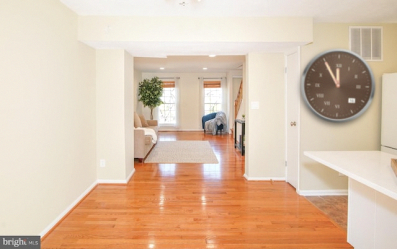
11:55
